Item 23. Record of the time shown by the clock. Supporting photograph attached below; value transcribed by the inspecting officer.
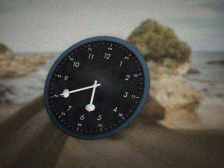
5:40
